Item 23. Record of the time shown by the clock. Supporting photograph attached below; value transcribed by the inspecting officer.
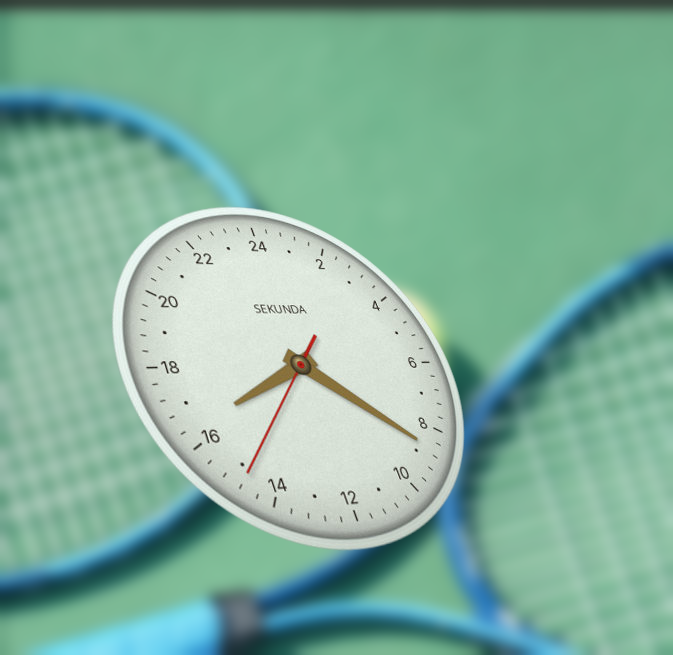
16:21:37
